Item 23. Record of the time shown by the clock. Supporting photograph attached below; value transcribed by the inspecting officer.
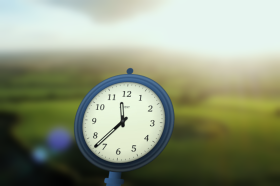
11:37
